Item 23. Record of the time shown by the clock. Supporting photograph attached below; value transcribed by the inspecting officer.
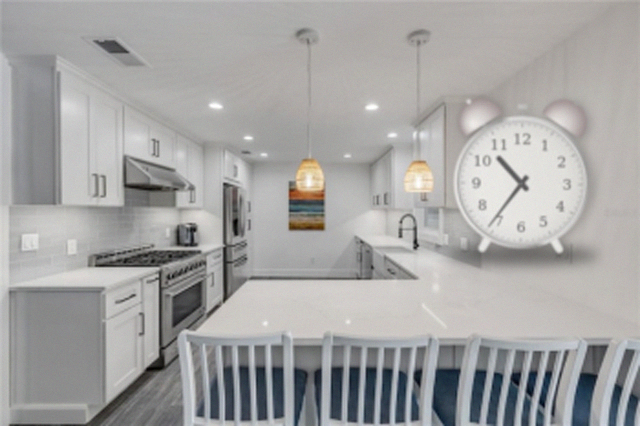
10:36
